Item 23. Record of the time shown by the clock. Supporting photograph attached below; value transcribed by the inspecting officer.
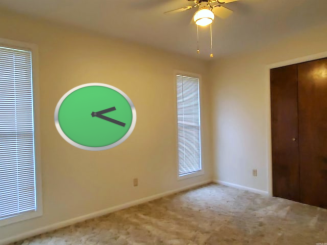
2:19
